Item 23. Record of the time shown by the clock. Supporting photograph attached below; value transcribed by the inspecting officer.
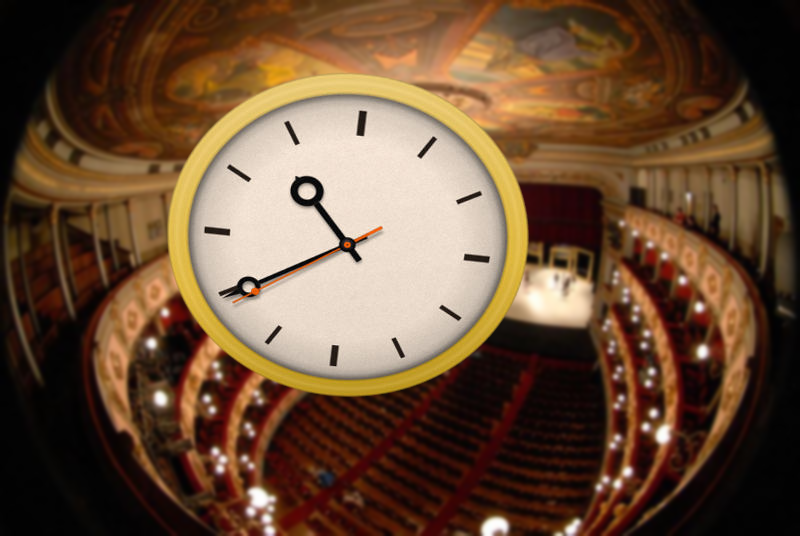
10:39:39
